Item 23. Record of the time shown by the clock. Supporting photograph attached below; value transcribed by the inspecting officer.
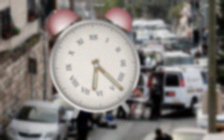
6:23
